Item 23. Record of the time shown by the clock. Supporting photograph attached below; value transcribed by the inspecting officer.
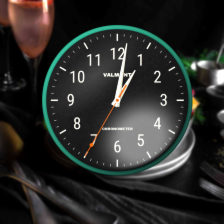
1:01:35
